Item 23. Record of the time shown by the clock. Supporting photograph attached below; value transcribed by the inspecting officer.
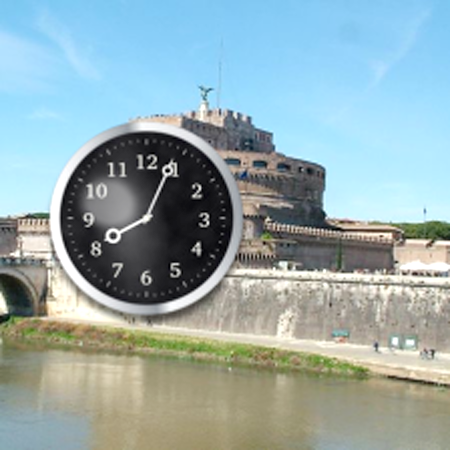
8:04
